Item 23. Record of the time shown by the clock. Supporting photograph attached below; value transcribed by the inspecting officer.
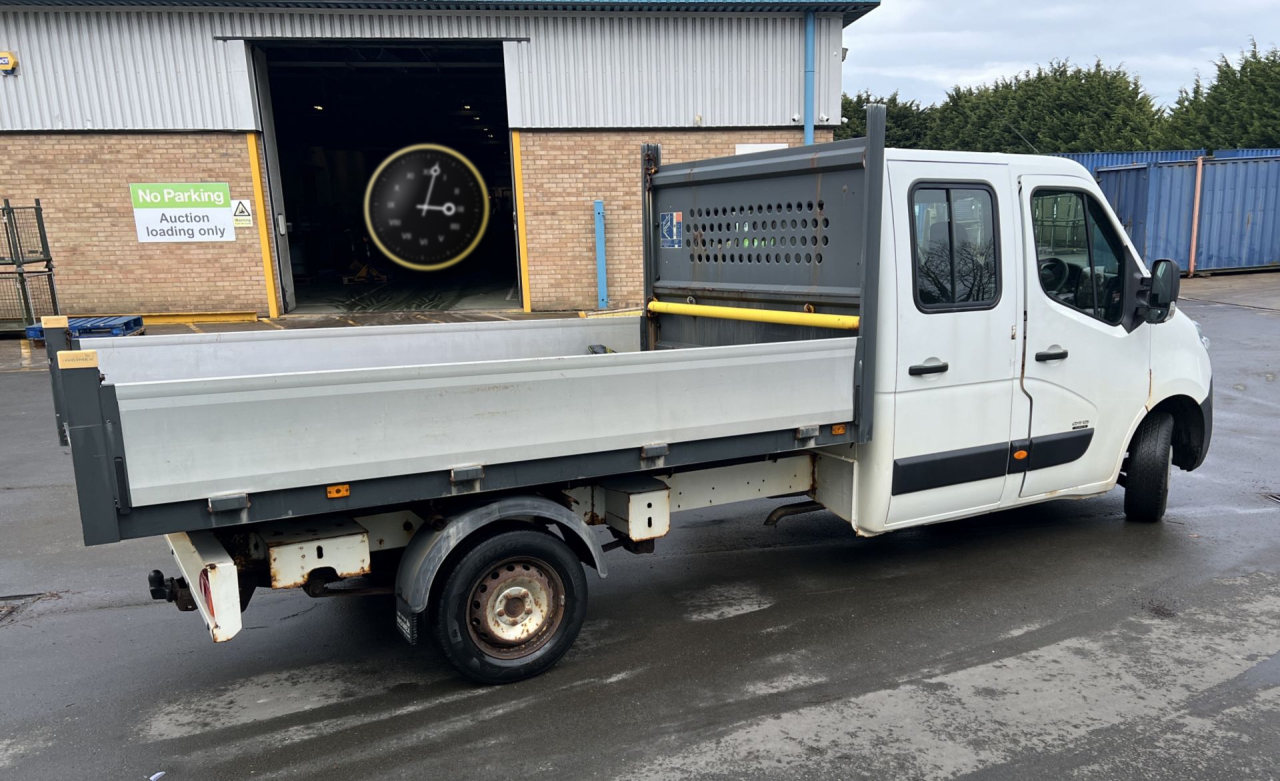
3:02
